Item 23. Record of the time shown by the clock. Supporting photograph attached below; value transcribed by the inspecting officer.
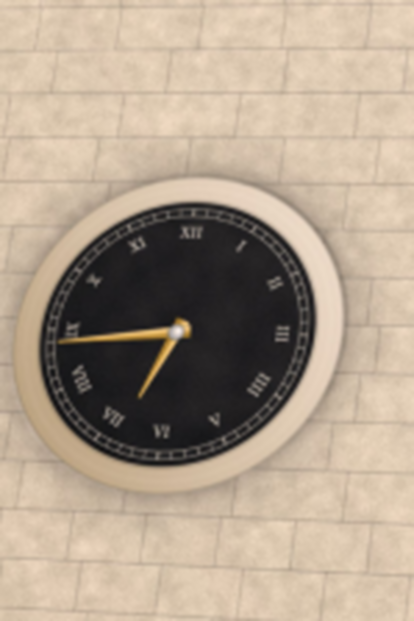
6:44
